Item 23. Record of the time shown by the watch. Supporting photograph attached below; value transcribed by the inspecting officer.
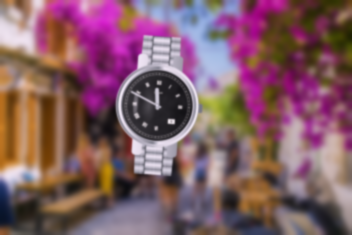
11:49
